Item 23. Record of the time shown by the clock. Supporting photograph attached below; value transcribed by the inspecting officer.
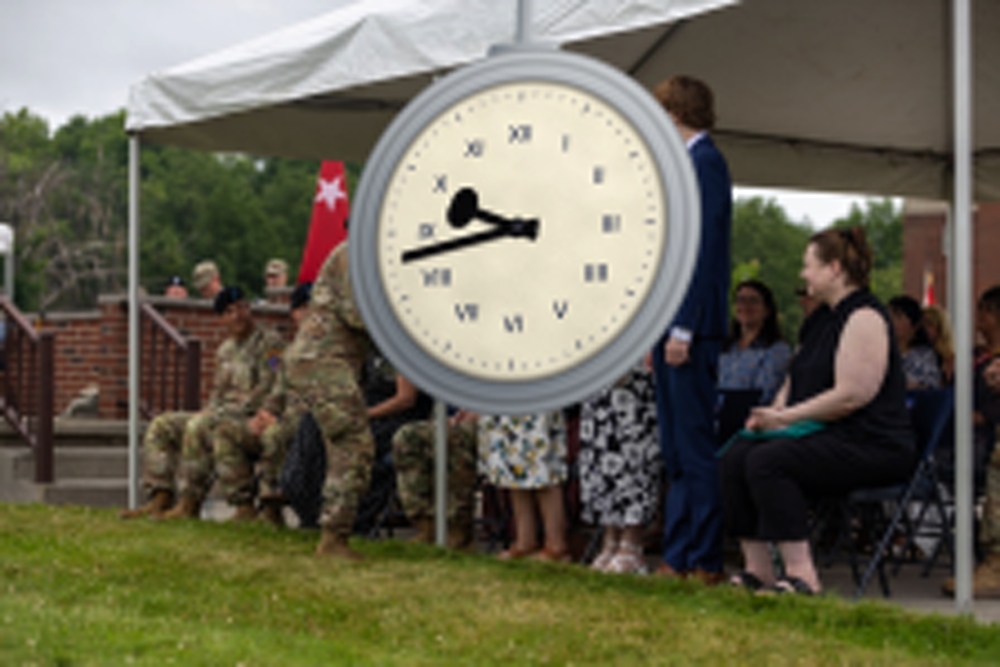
9:43
